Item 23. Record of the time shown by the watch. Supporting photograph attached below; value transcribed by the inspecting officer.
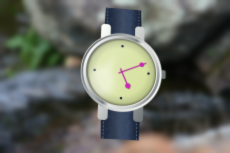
5:11
